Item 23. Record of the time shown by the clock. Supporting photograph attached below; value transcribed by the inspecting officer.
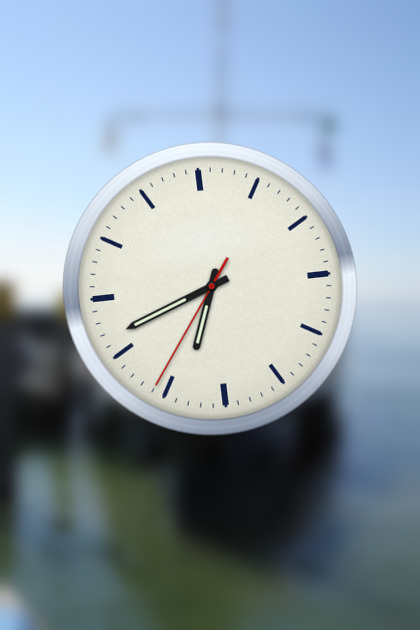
6:41:36
